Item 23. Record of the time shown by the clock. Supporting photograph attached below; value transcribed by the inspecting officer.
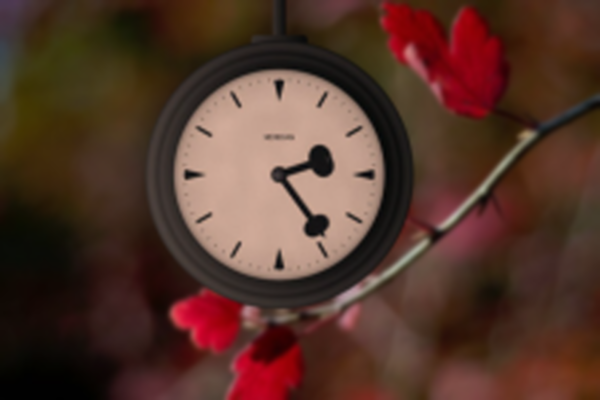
2:24
